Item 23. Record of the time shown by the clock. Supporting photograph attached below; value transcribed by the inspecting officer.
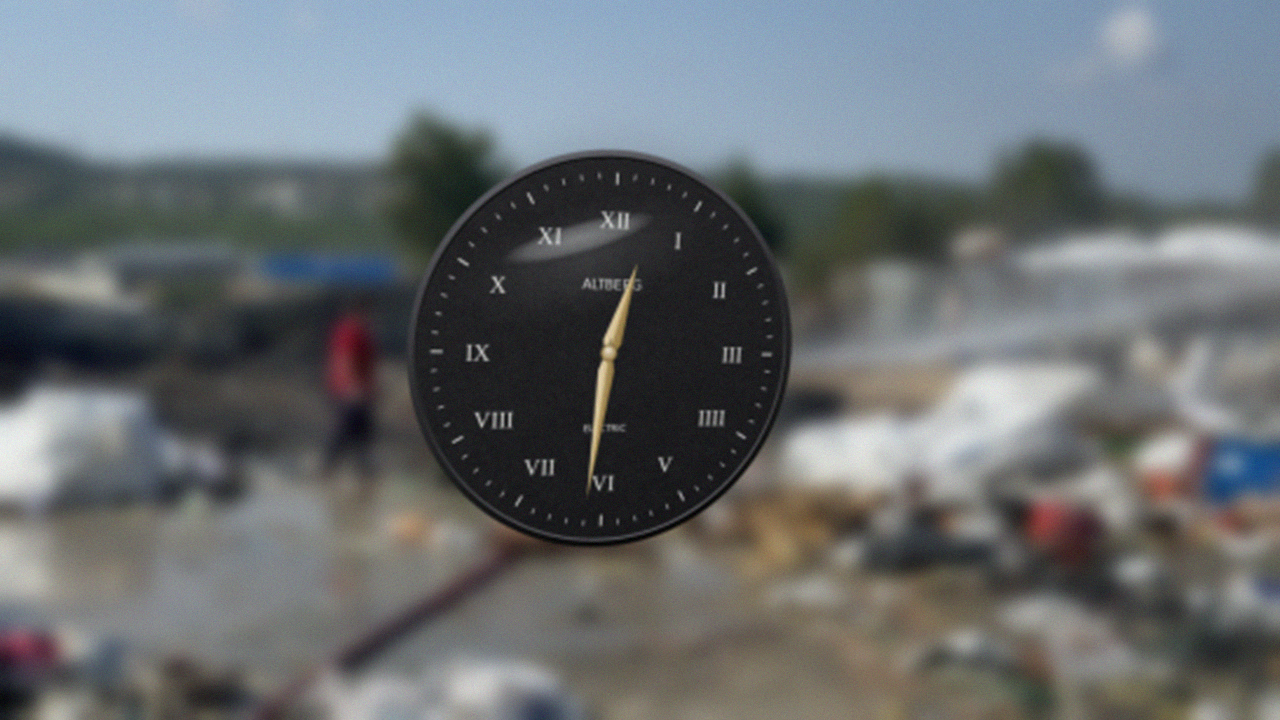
12:31
